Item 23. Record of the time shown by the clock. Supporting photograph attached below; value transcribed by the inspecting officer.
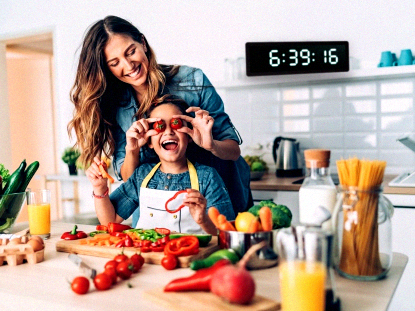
6:39:16
